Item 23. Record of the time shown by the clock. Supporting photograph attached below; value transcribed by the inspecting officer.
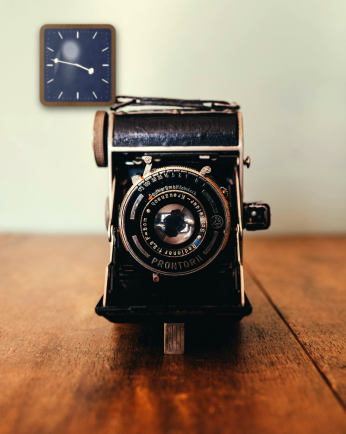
3:47
